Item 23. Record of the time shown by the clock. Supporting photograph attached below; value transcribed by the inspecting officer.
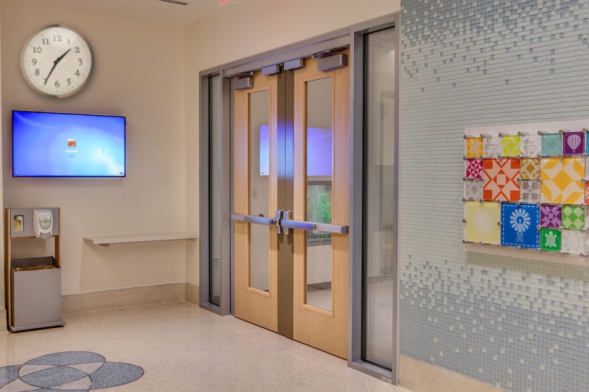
1:35
